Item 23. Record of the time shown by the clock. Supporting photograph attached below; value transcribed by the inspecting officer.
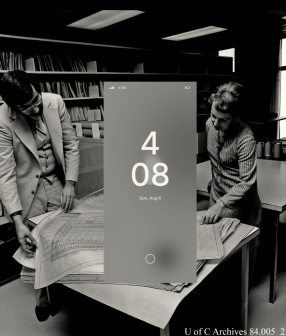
4:08
